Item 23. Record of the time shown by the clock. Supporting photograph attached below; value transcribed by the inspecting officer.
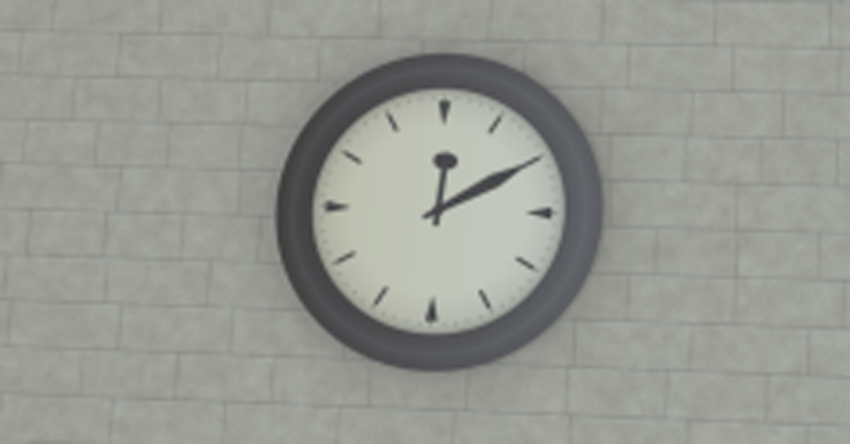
12:10
